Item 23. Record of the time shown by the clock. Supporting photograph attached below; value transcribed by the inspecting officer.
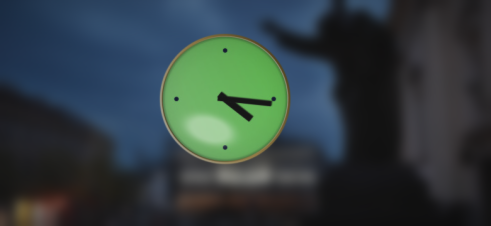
4:16
